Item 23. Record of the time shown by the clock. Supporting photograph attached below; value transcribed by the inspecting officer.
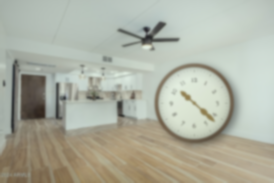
10:22
